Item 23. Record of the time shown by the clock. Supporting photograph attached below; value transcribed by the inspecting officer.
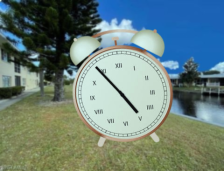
4:54
